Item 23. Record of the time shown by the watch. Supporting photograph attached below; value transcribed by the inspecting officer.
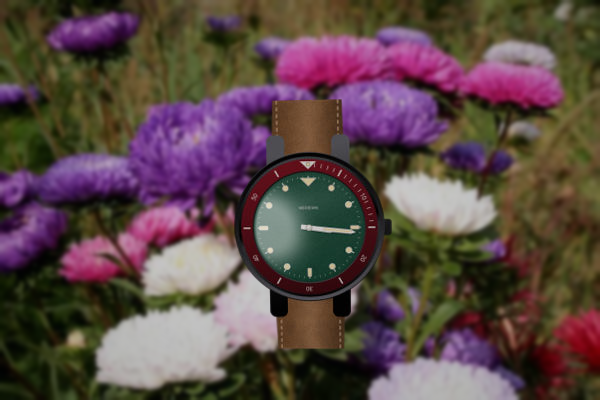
3:16
